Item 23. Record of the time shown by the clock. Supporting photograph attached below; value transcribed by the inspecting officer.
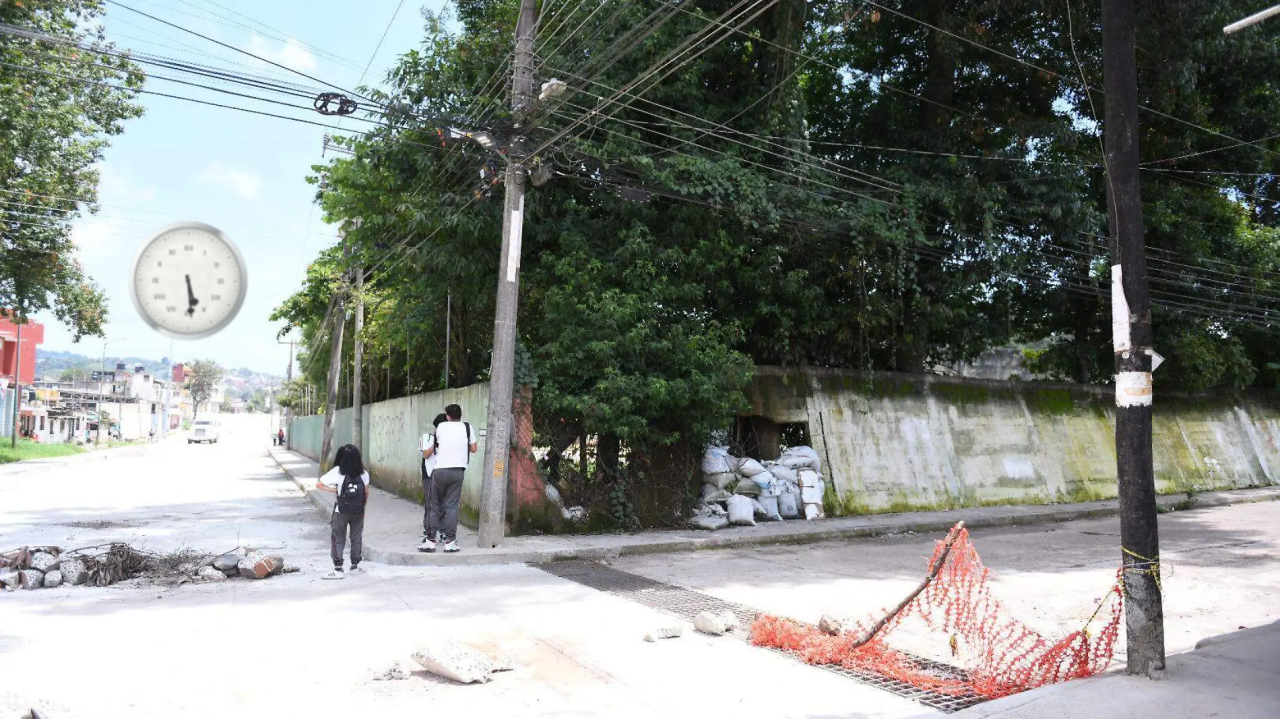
5:29
